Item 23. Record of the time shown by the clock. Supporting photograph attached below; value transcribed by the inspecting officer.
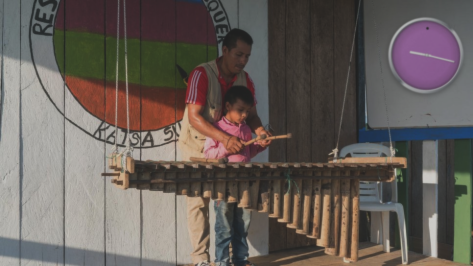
9:17
